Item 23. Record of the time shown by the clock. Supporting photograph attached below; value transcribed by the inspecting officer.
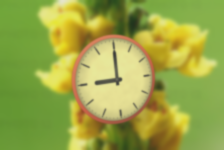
9:00
